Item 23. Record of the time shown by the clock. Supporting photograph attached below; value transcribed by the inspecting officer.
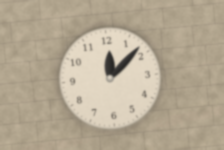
12:08
